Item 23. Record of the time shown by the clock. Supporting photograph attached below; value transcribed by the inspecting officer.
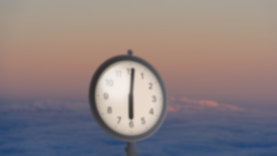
6:01
